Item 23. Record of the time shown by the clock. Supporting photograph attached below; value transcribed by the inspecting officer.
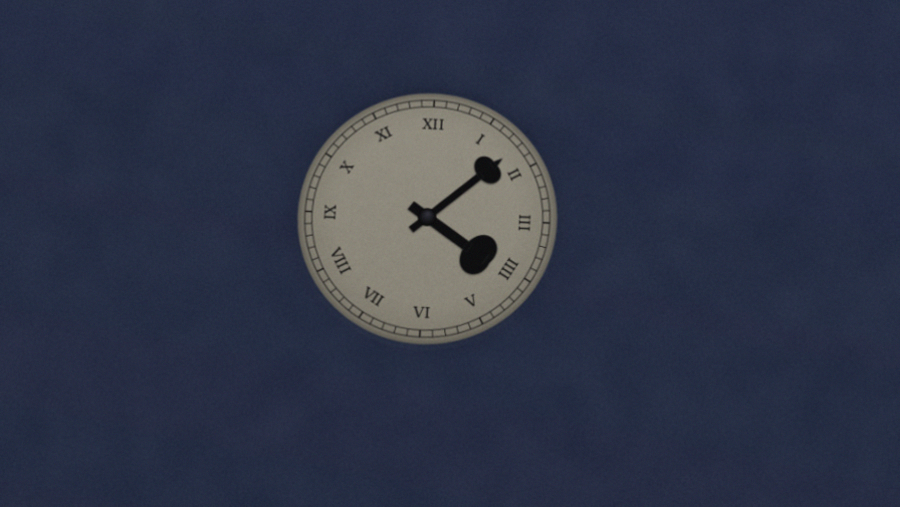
4:08
